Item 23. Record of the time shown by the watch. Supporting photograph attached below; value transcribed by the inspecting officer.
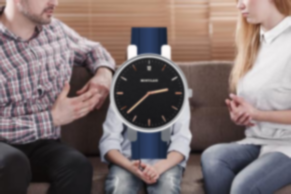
2:38
